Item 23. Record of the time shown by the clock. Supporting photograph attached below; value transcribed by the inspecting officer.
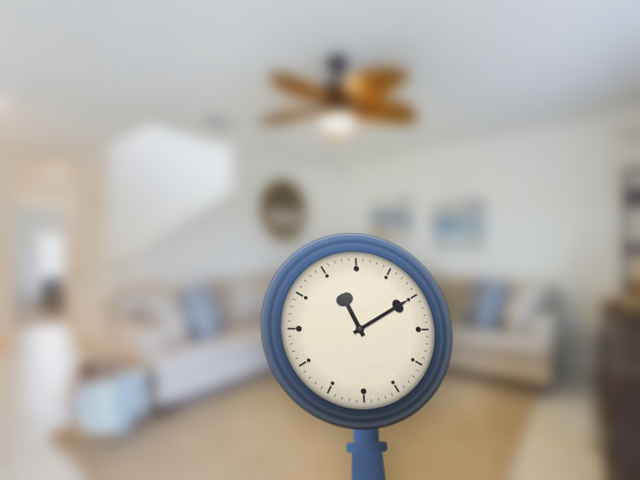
11:10
